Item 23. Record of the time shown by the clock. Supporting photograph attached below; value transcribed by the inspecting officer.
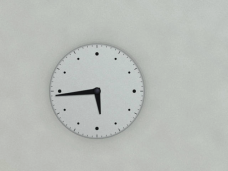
5:44
